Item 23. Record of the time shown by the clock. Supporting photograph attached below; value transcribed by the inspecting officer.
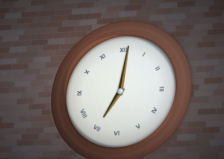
7:01
